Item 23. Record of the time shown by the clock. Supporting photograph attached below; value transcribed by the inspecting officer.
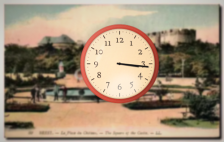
3:16
